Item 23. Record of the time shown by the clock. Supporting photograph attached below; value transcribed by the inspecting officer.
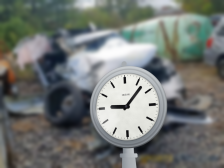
9:07
